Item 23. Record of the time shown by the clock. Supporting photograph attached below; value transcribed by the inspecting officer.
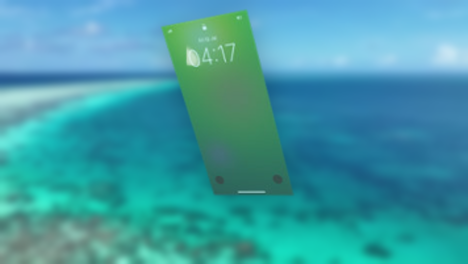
4:17
